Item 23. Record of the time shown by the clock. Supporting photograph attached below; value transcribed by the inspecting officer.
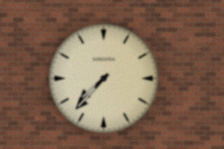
7:37
